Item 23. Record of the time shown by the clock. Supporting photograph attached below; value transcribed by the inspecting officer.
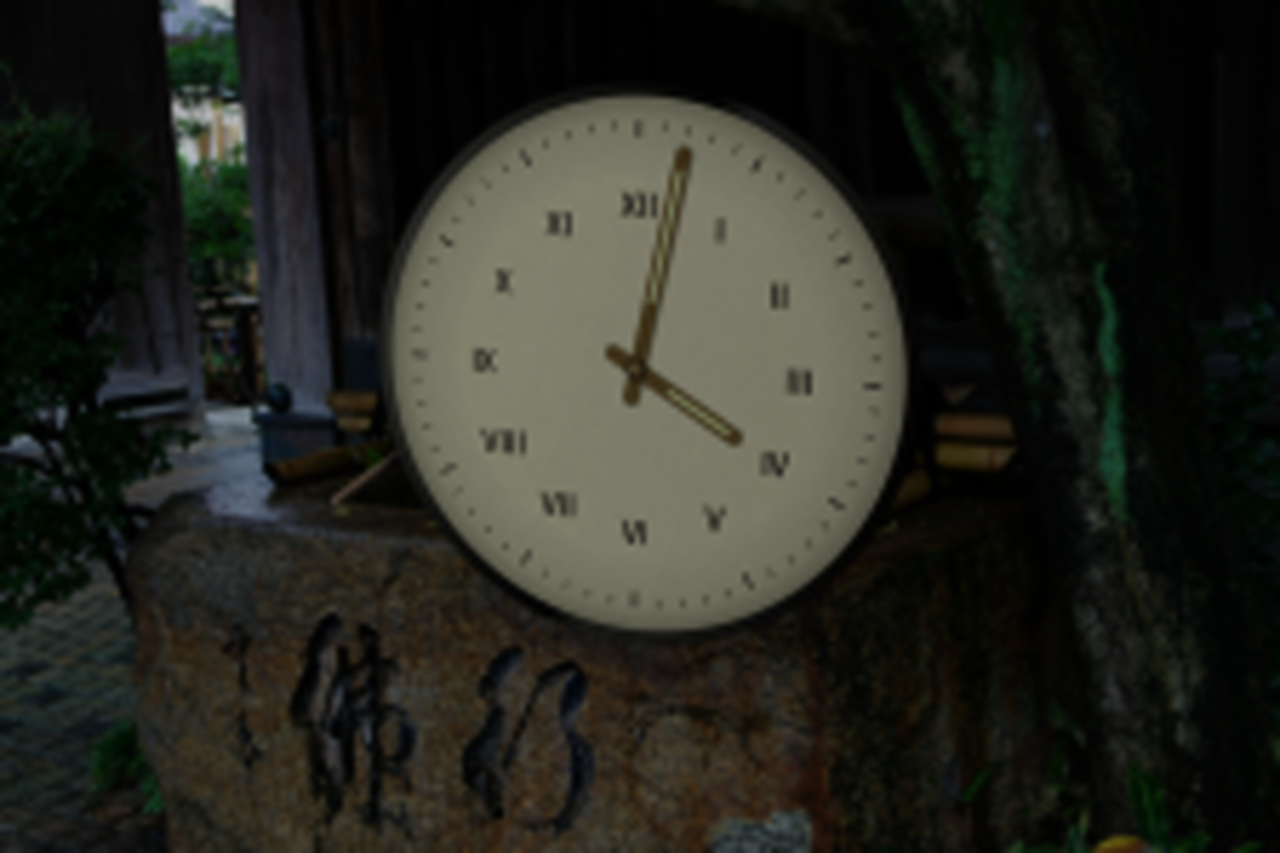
4:02
